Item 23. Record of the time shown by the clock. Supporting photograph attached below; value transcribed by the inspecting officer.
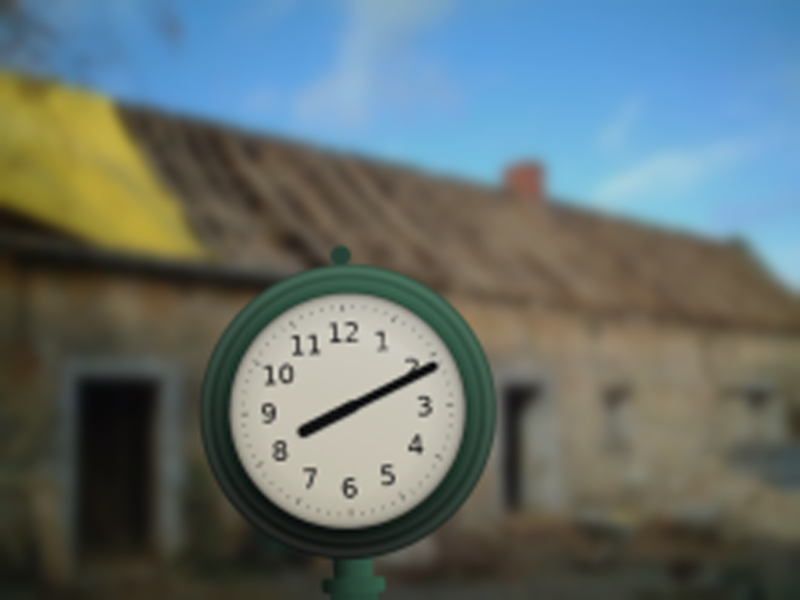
8:11
